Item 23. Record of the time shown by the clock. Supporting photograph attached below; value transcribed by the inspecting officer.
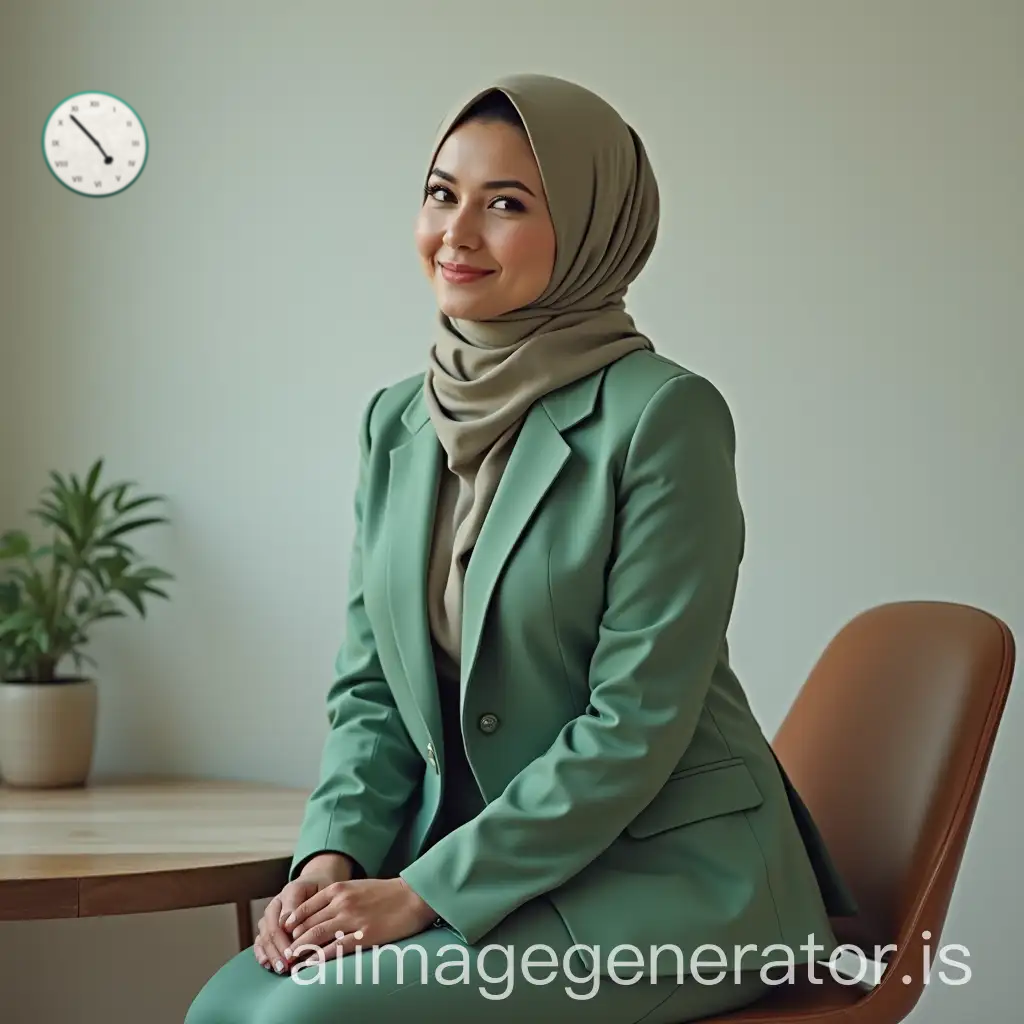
4:53
